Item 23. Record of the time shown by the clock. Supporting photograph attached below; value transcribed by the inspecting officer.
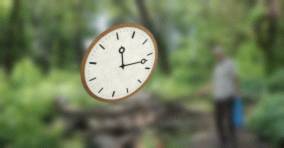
11:12
